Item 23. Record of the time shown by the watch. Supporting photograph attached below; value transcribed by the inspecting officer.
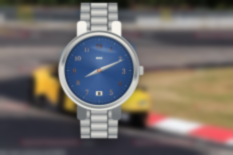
8:11
